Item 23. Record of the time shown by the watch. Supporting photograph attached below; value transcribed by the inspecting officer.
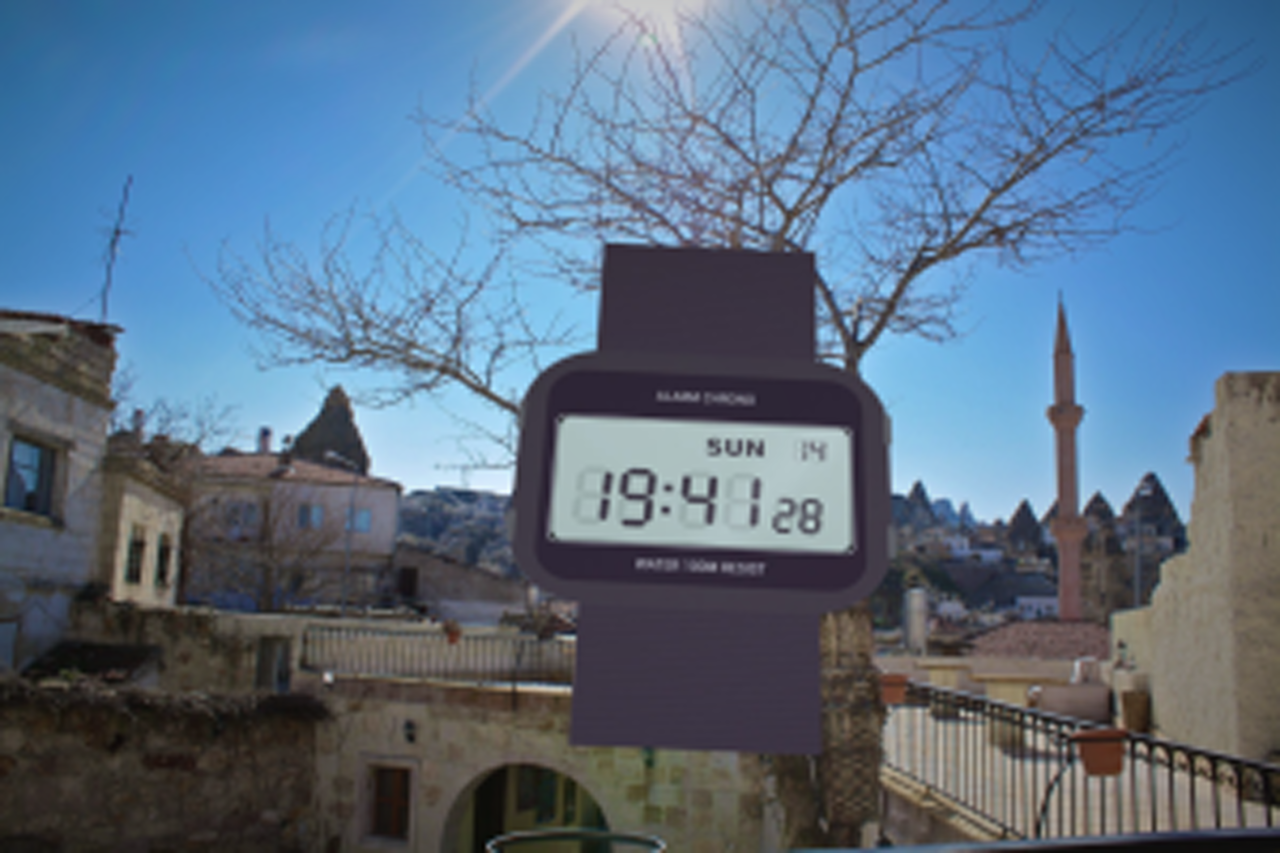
19:41:28
